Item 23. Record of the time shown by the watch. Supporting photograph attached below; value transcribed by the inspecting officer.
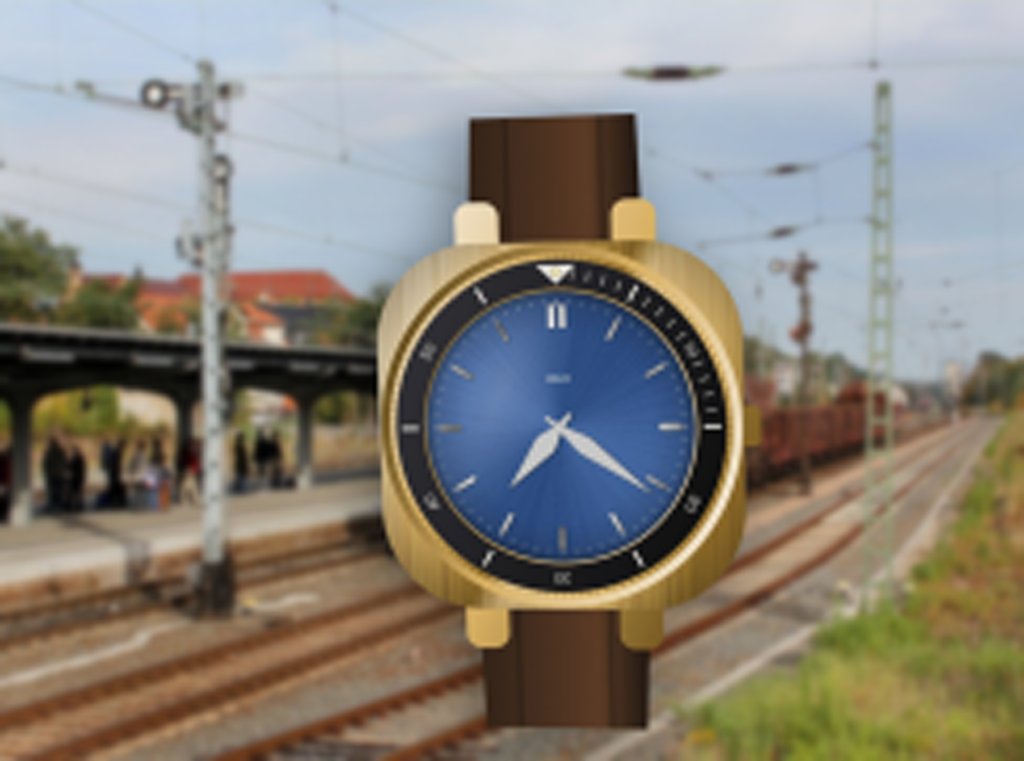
7:21
